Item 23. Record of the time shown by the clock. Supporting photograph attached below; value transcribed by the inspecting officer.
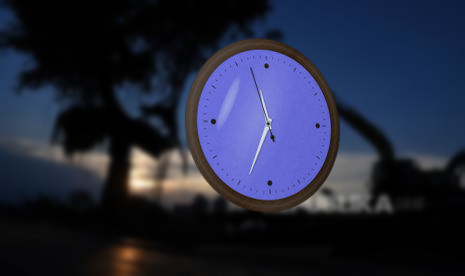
11:33:57
